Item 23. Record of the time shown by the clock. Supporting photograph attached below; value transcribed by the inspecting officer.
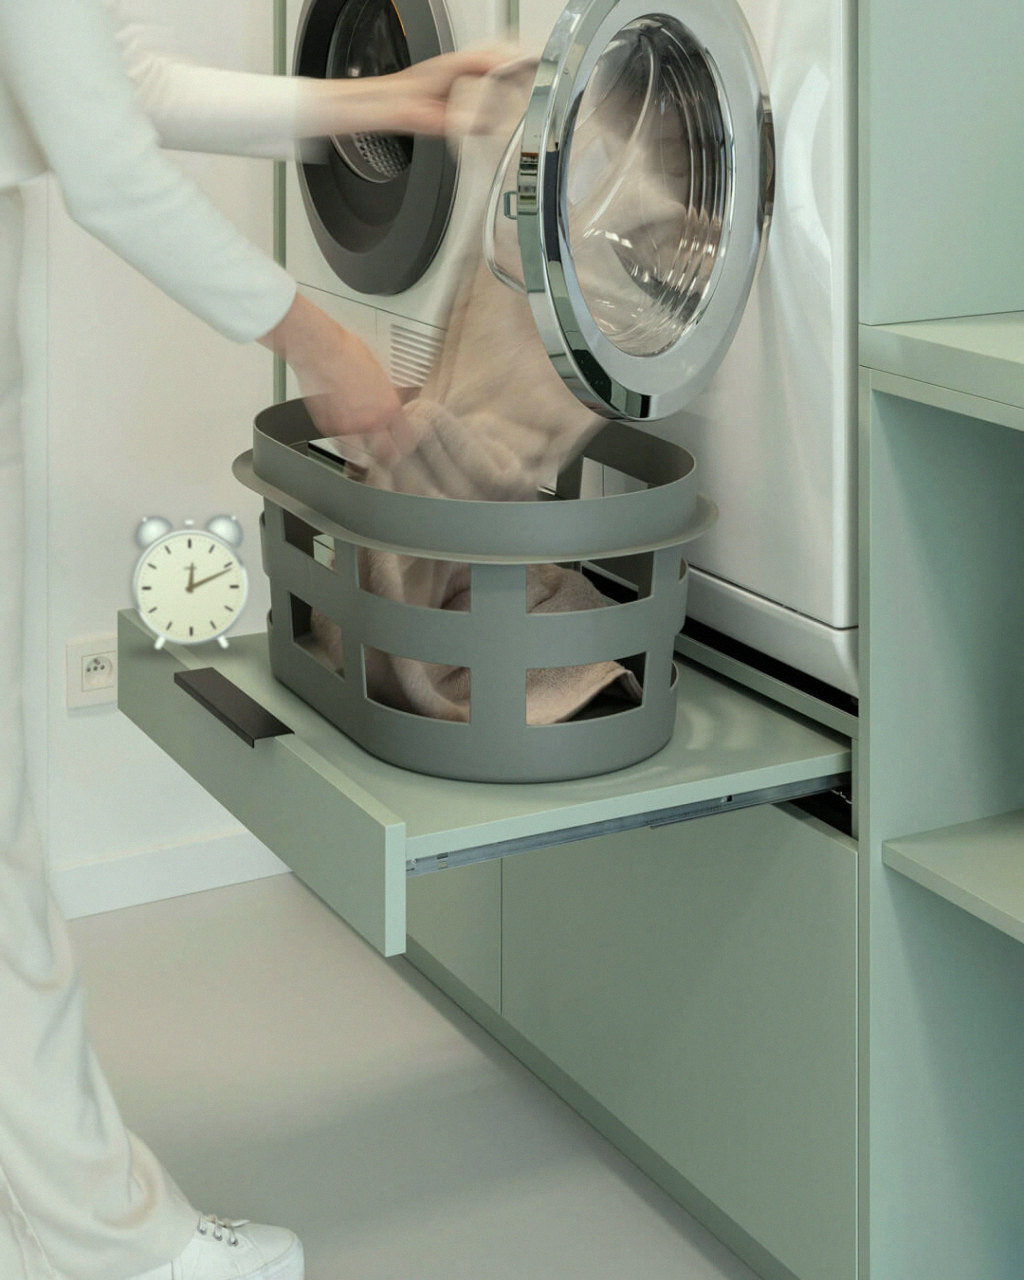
12:11
